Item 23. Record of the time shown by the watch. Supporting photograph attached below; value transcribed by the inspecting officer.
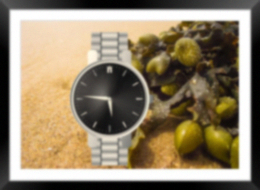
5:46
